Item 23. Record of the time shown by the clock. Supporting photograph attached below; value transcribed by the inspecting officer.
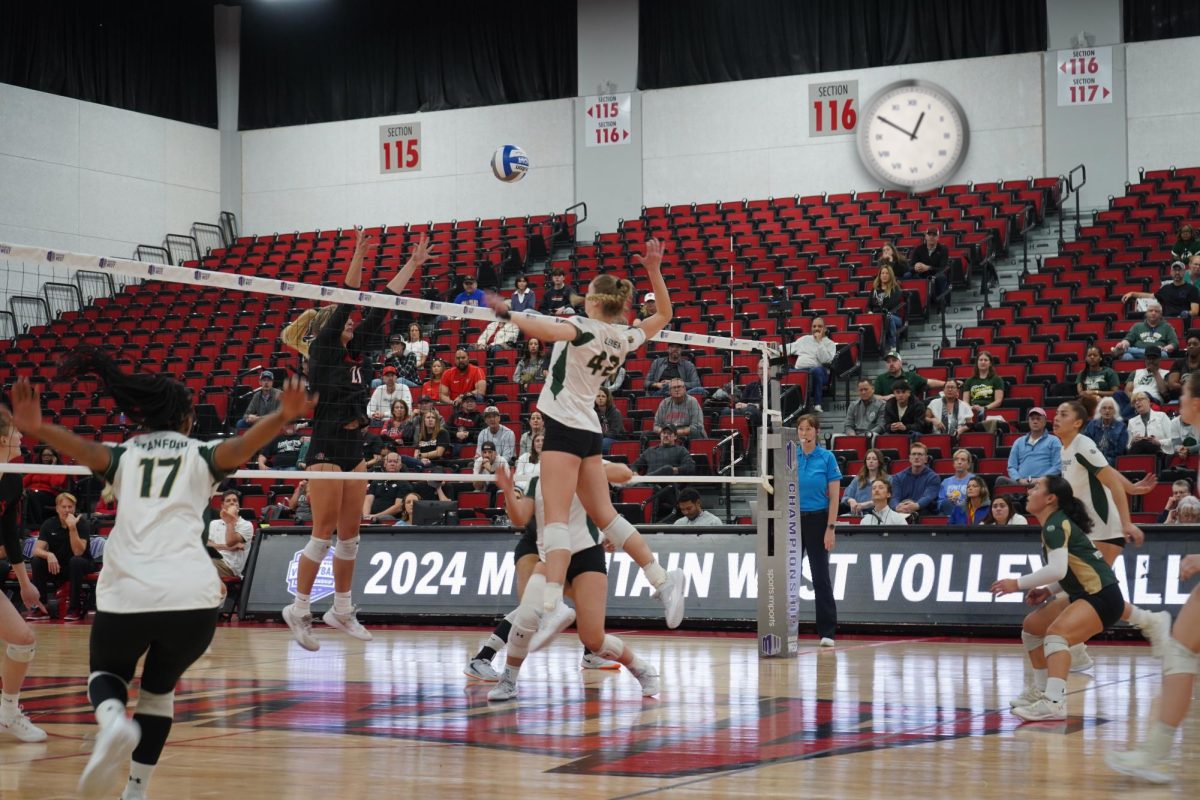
12:50
